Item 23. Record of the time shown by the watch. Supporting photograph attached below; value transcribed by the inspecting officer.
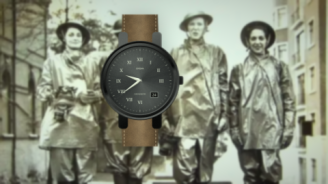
9:39
